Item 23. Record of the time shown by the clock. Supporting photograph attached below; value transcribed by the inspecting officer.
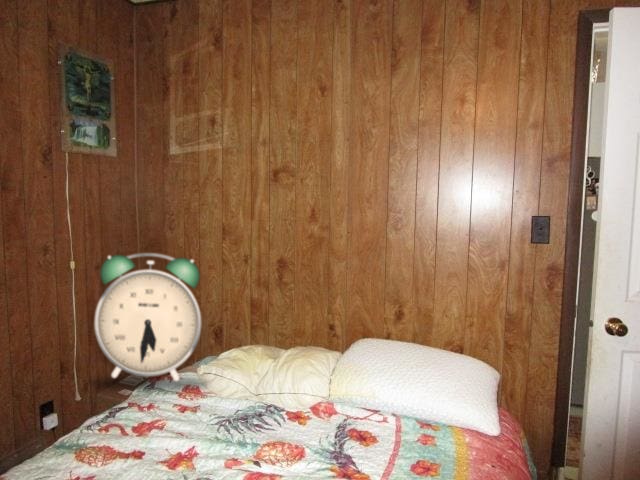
5:31
